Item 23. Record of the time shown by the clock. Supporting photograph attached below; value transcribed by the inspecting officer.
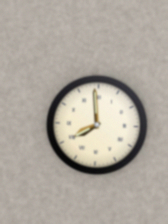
7:59
